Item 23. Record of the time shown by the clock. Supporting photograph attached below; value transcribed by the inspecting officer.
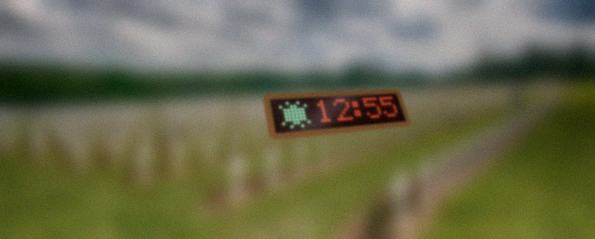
12:55
